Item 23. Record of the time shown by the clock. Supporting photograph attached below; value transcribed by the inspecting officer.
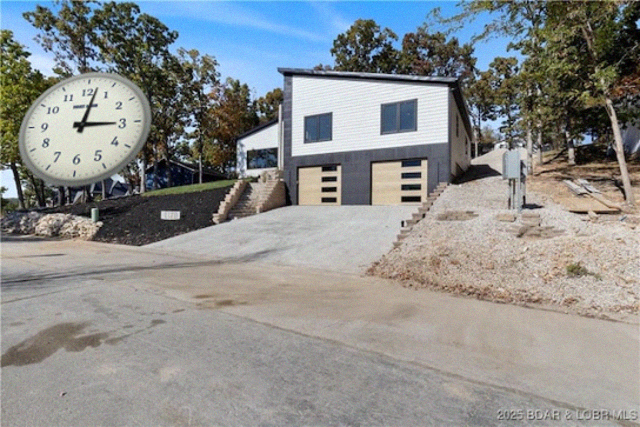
3:02
